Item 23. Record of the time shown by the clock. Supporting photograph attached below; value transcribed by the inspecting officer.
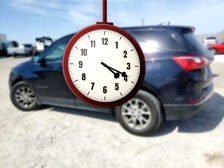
4:19
